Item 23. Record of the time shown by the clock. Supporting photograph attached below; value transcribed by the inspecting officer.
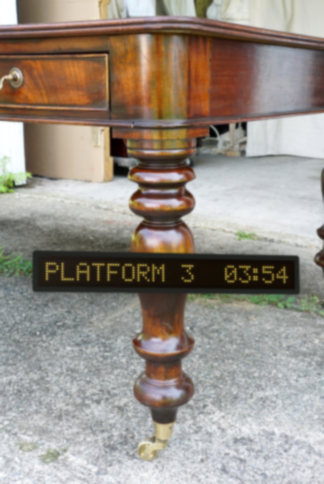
3:54
